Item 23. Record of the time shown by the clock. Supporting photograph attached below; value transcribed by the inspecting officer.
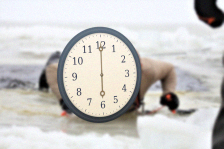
6:00
